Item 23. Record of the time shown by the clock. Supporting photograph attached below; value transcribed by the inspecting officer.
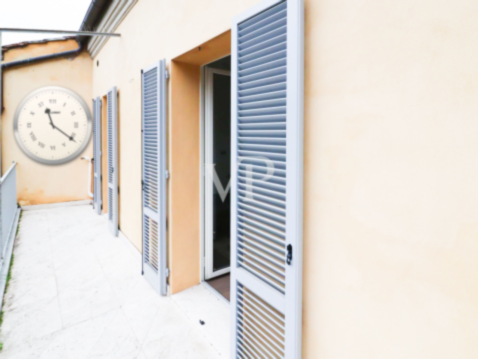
11:21
